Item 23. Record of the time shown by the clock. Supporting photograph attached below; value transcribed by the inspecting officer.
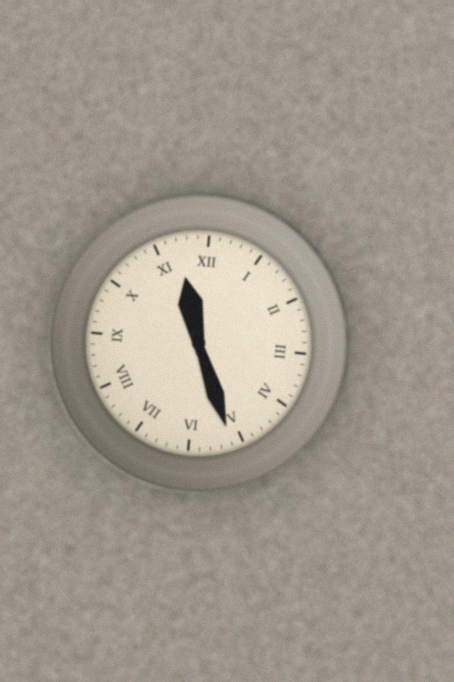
11:26
